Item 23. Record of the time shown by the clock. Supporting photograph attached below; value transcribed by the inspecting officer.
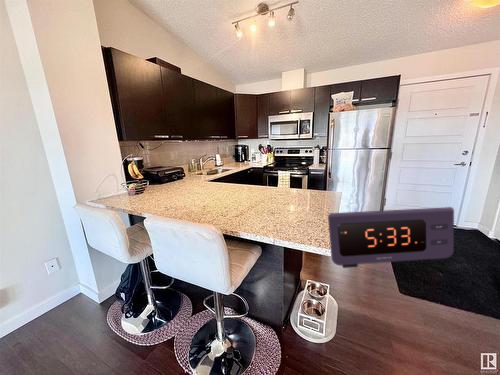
5:33
